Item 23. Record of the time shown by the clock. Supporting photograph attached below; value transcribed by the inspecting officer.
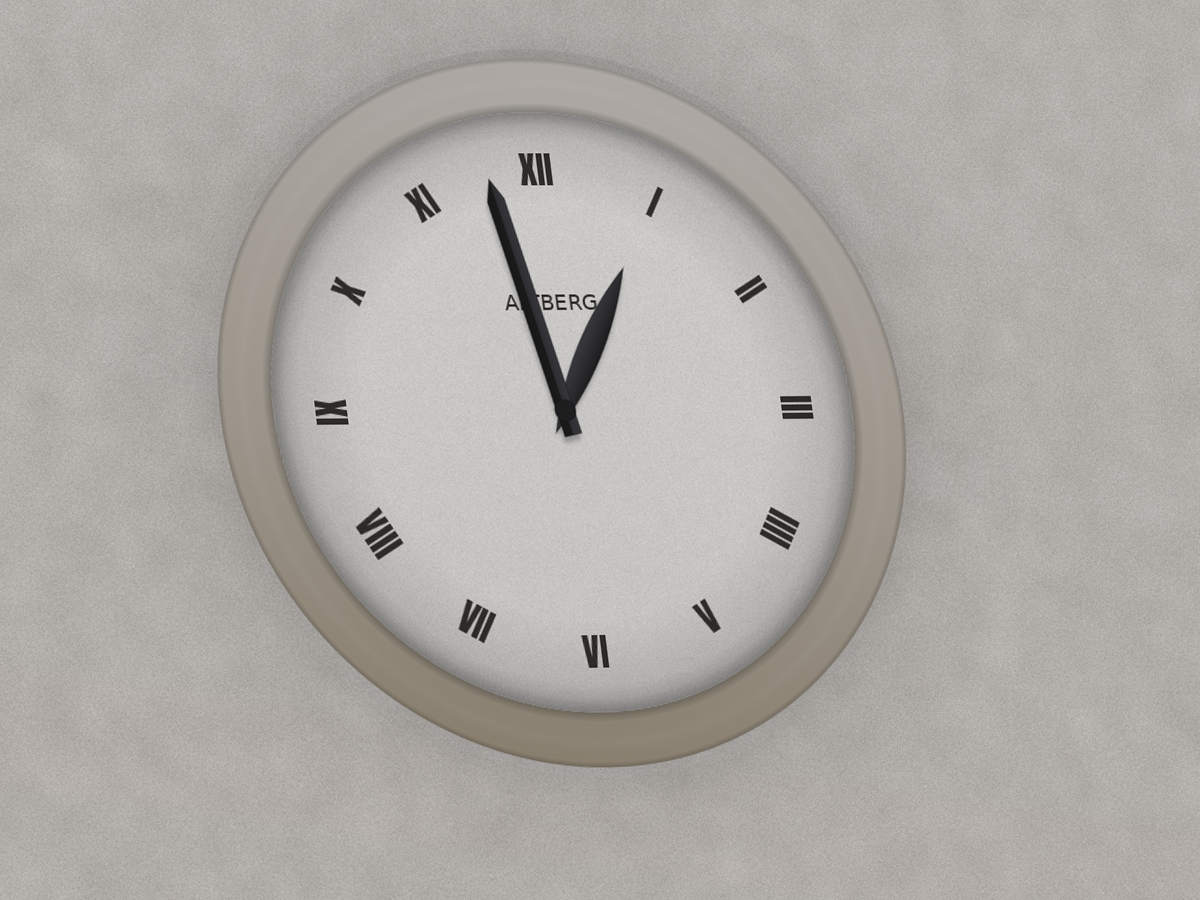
12:58
